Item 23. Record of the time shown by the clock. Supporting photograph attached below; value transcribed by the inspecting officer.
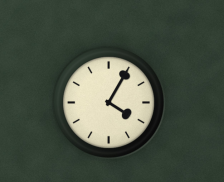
4:05
